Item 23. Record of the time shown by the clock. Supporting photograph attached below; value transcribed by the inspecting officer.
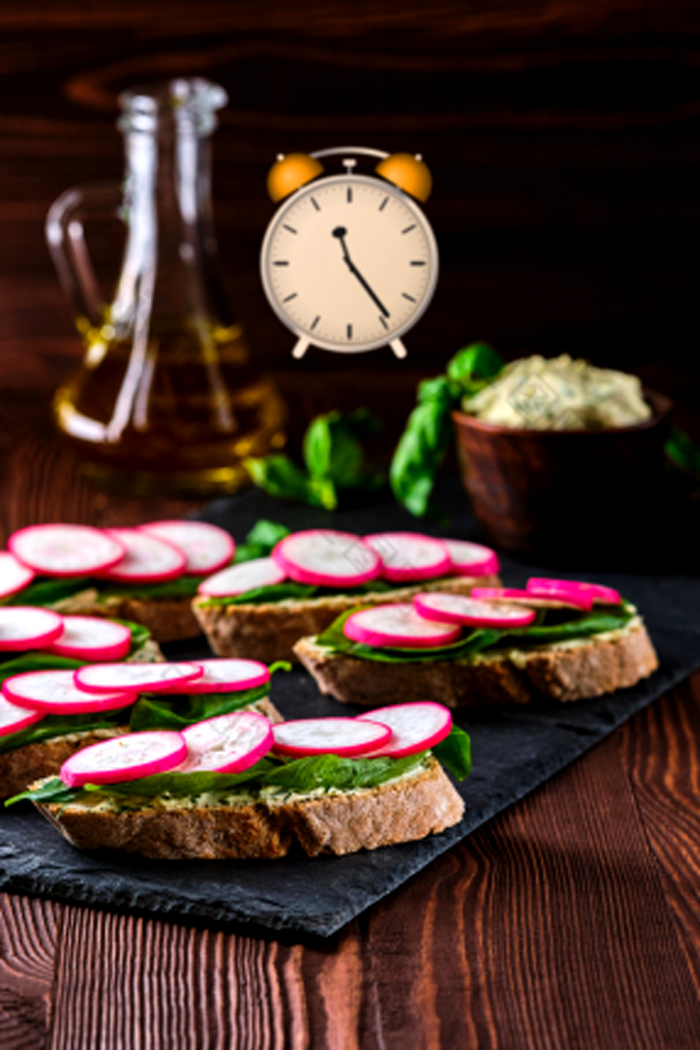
11:24
